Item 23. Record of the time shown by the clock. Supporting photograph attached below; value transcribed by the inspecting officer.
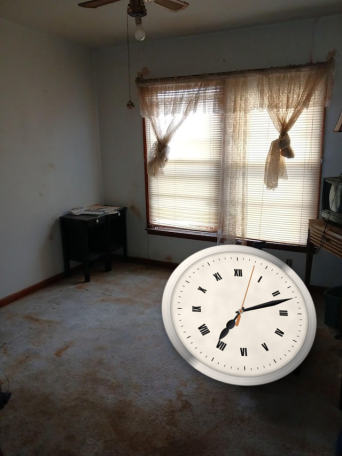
7:12:03
